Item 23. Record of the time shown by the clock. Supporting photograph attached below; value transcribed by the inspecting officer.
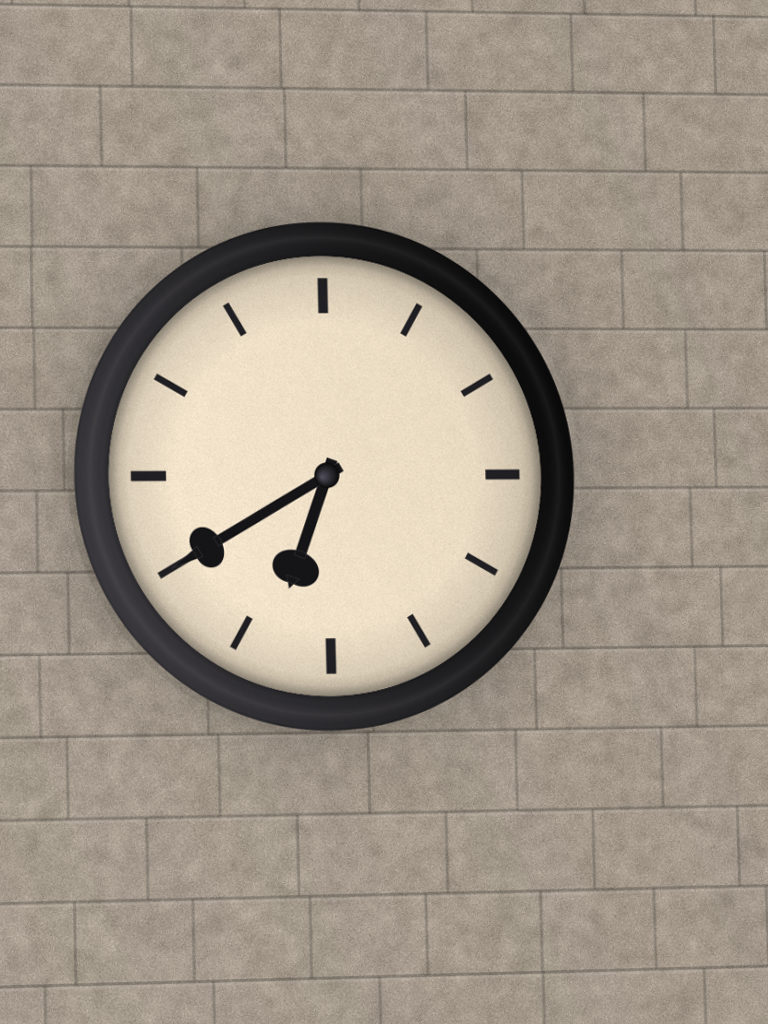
6:40
